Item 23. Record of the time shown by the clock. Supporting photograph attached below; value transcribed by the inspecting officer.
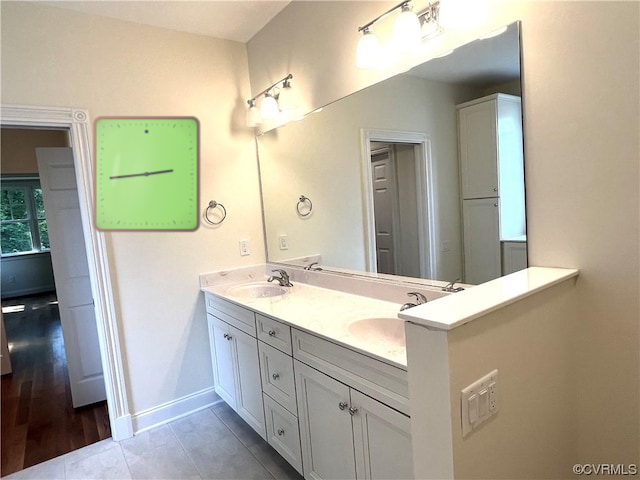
2:44
